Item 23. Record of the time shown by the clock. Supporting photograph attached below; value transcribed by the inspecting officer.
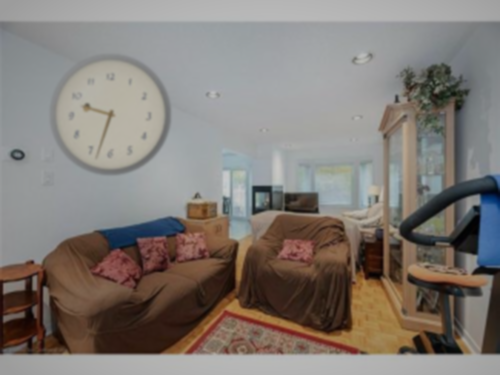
9:33
